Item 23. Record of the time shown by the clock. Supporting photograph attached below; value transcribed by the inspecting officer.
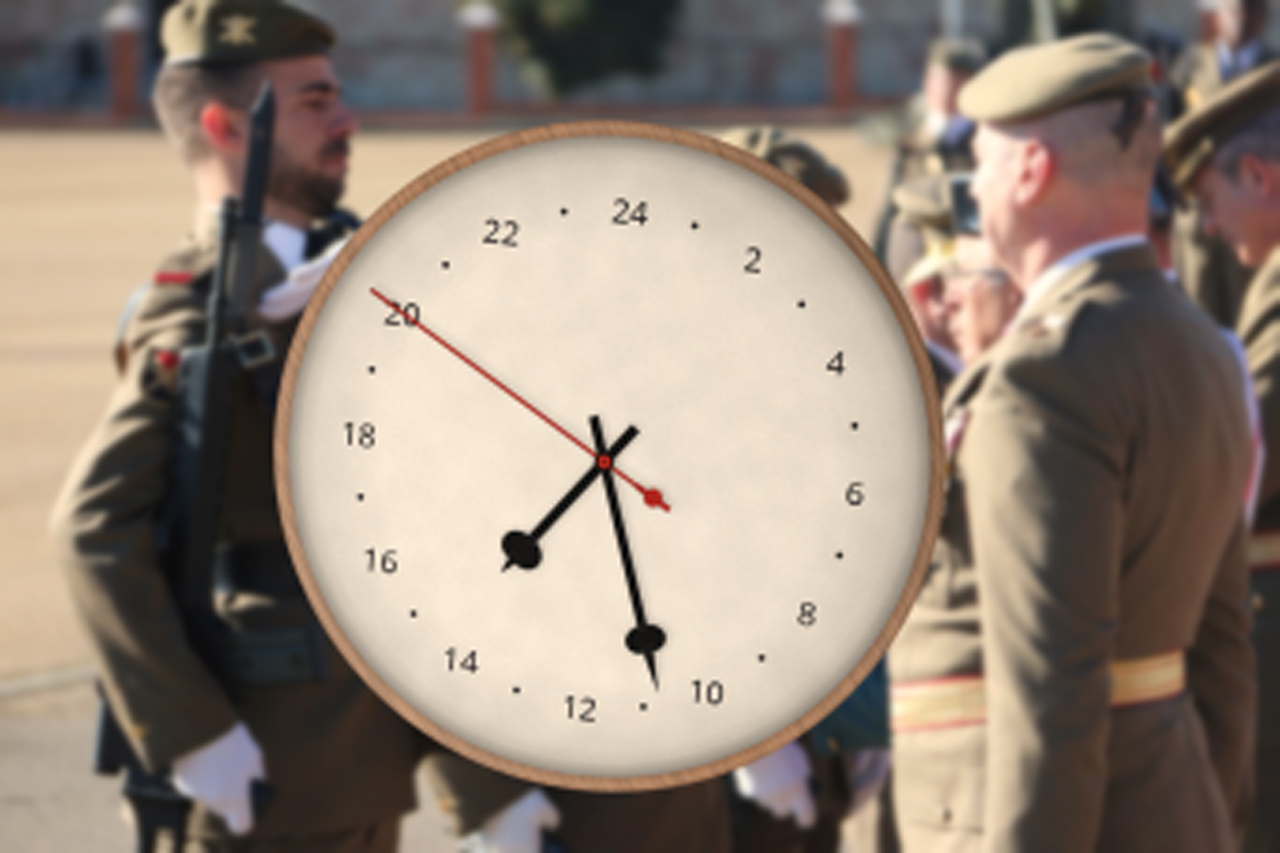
14:26:50
